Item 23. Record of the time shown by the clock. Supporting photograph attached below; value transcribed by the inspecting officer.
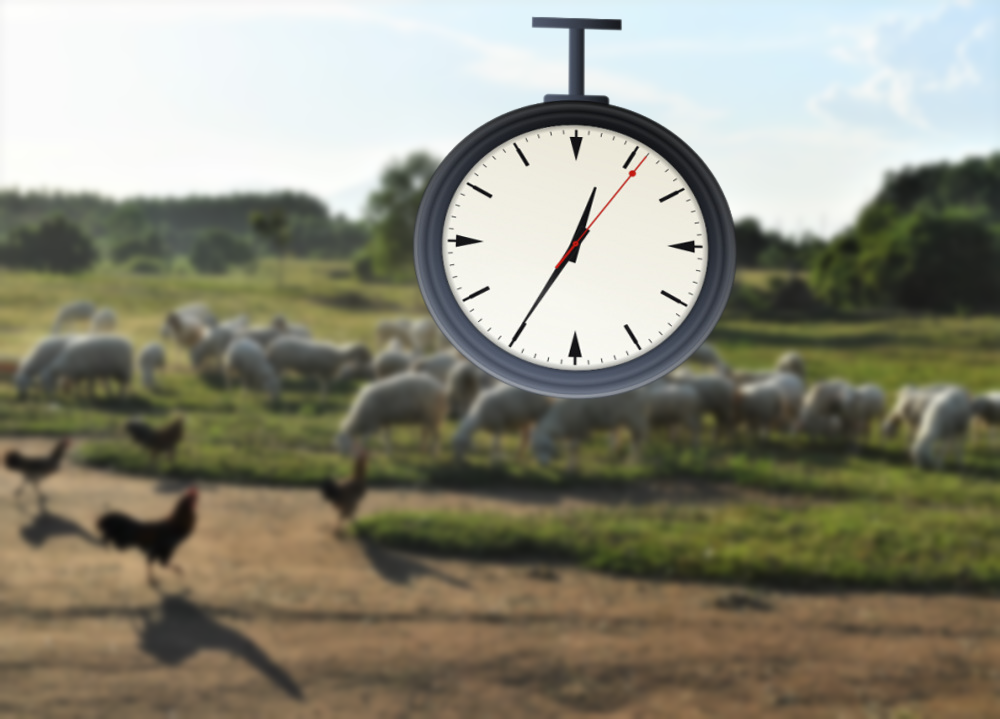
12:35:06
